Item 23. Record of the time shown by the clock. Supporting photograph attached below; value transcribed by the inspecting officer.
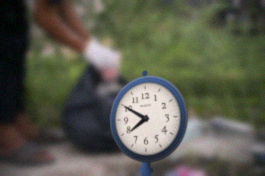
7:50
